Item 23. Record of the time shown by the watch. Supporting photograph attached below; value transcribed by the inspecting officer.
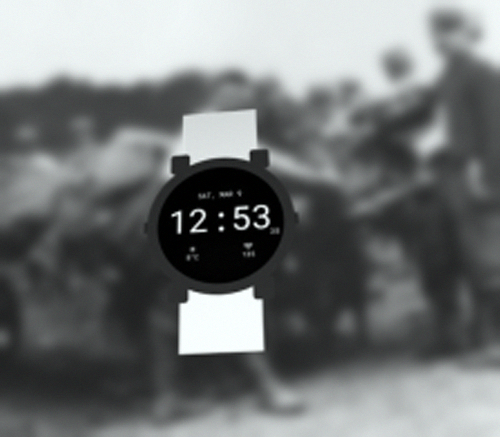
12:53
